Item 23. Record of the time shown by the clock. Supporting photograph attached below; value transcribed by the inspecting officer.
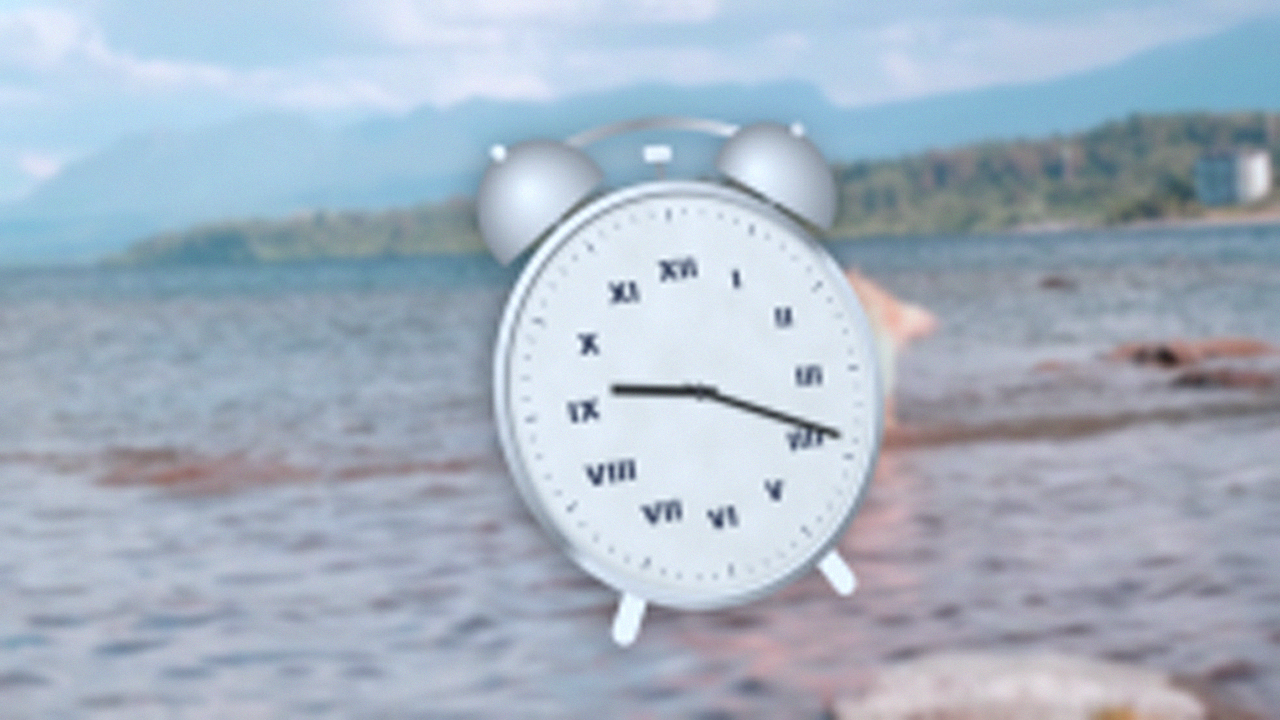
9:19
